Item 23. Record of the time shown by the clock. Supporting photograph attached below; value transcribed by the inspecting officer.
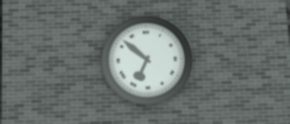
6:52
